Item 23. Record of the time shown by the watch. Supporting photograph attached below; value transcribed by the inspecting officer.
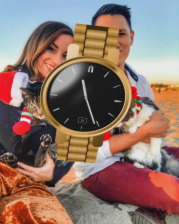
11:26
